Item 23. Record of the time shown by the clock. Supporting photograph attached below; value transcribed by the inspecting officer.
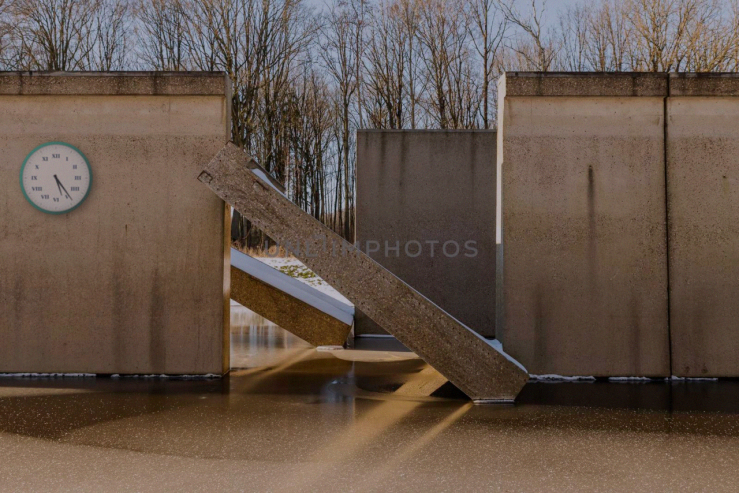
5:24
